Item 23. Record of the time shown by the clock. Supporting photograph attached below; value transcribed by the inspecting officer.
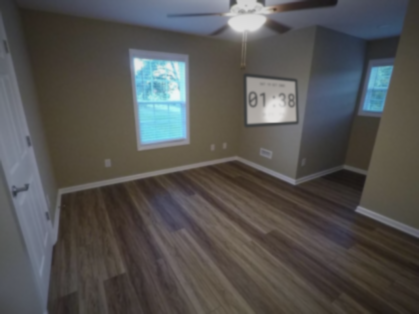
1:38
